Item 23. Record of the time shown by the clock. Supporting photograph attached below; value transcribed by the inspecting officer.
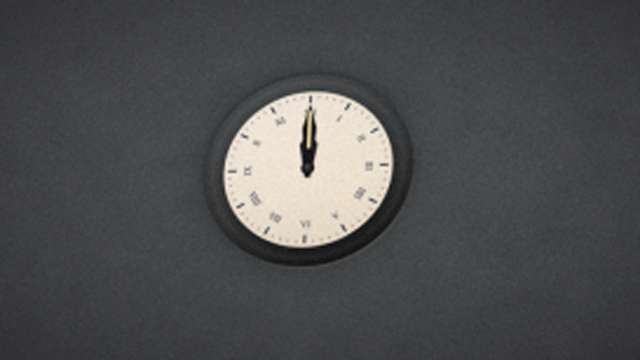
12:00
